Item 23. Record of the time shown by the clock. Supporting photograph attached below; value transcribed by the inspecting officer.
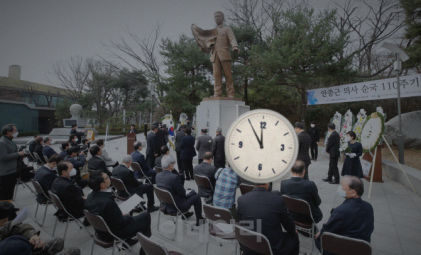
11:55
